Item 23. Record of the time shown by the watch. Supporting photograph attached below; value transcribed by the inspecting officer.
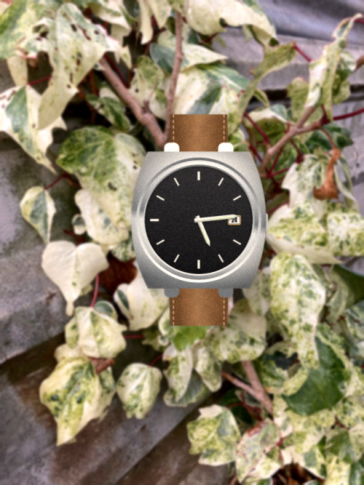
5:14
